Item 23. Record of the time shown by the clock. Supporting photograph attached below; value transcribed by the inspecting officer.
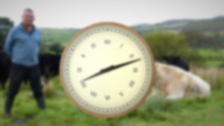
8:12
